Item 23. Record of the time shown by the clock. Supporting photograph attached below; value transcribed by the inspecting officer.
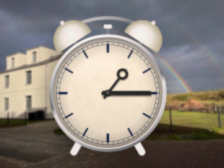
1:15
